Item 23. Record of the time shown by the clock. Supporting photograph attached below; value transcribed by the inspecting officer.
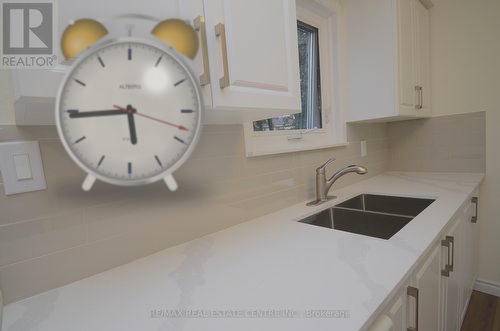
5:44:18
